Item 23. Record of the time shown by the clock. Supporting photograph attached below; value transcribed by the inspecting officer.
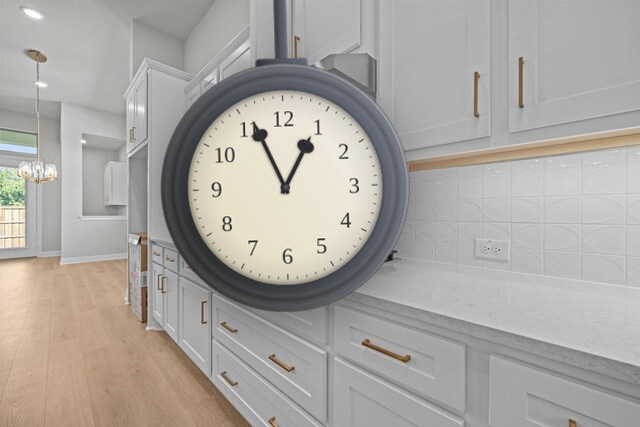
12:56
